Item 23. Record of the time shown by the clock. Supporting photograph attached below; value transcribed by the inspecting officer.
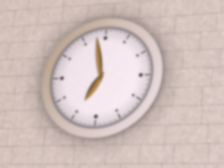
6:58
